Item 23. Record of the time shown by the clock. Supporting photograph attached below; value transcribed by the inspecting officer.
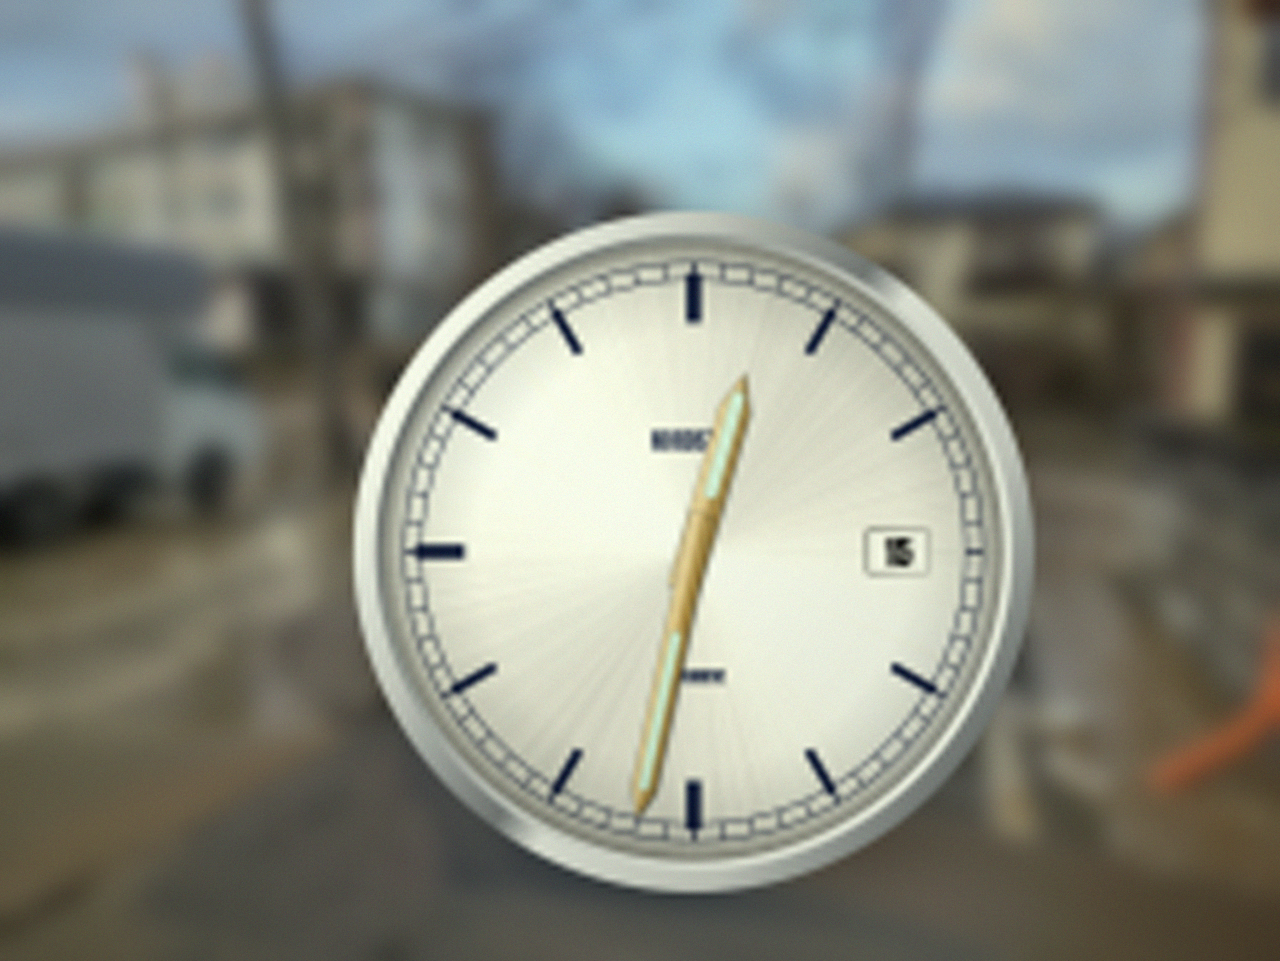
12:32
